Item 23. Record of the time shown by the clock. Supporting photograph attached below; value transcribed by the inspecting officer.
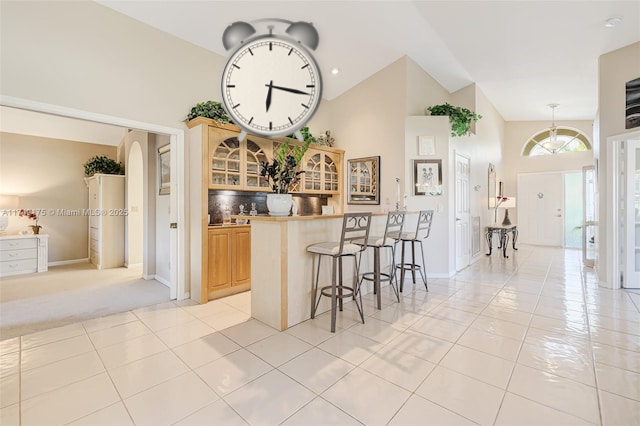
6:17
